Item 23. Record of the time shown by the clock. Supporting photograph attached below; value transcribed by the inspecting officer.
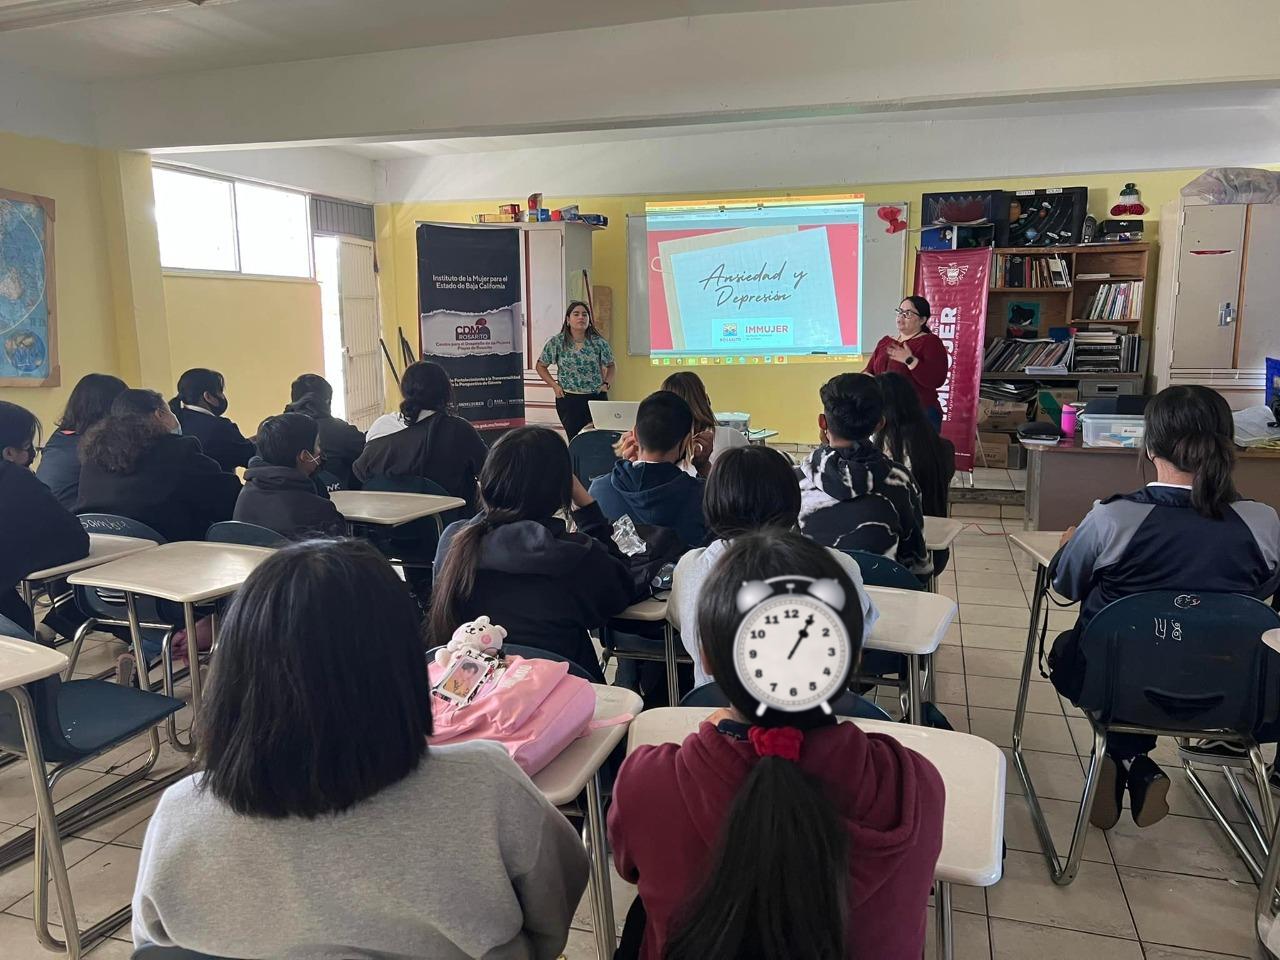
1:05
